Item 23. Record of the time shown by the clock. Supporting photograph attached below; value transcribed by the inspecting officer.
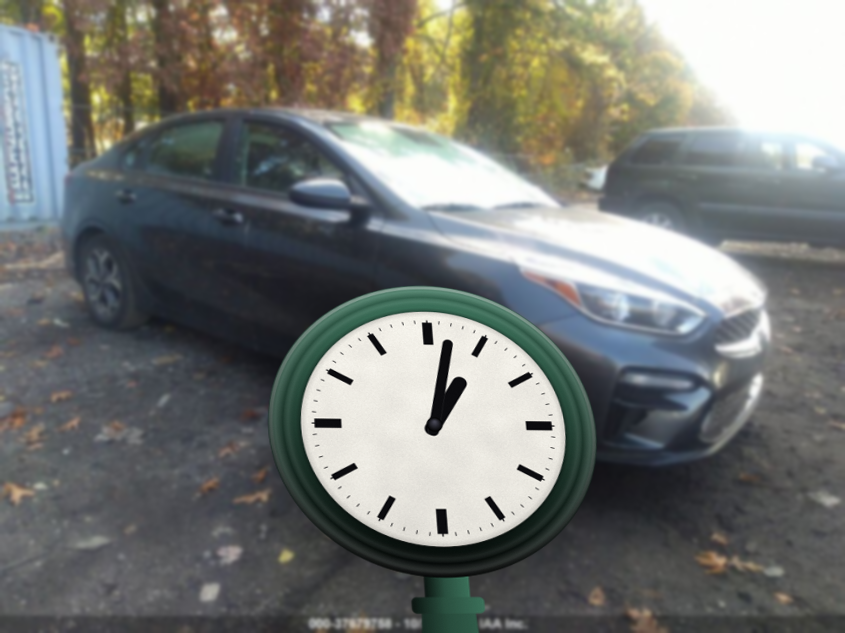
1:02
